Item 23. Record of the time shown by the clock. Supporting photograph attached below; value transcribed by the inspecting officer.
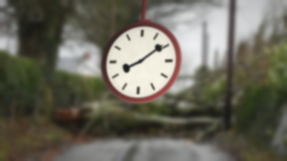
8:09
